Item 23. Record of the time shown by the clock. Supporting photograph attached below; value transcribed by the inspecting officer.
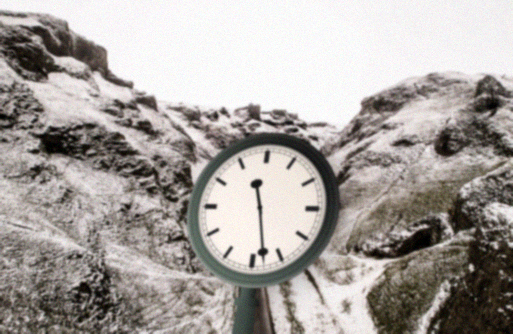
11:28
